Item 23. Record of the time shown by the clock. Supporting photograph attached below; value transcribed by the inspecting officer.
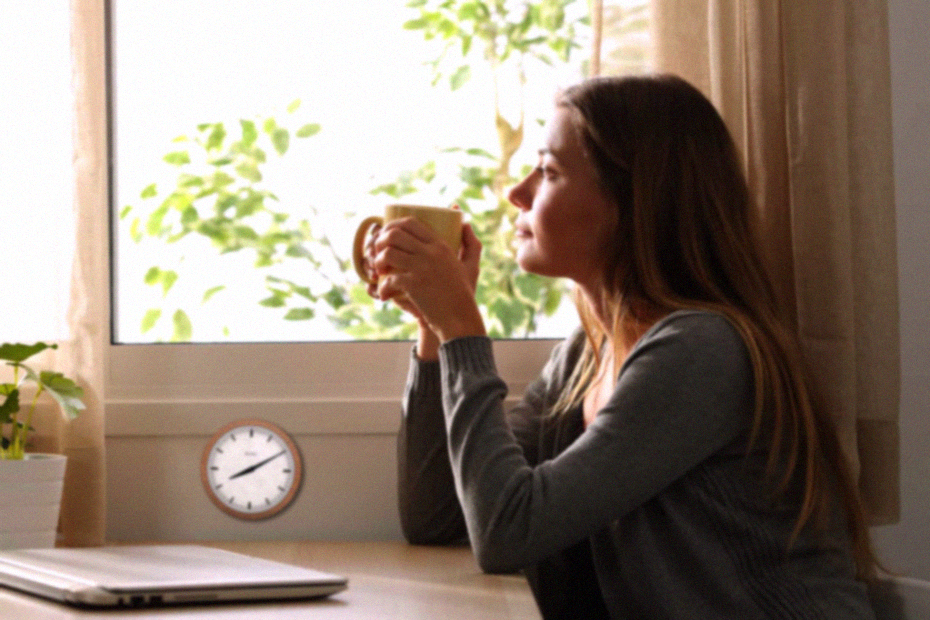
8:10
